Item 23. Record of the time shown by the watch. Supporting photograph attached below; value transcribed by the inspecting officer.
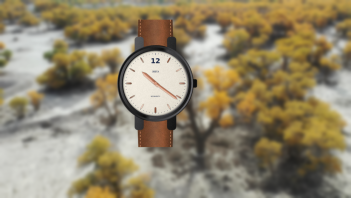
10:21
